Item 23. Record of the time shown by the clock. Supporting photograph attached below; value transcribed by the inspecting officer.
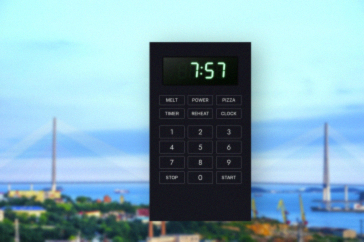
7:57
